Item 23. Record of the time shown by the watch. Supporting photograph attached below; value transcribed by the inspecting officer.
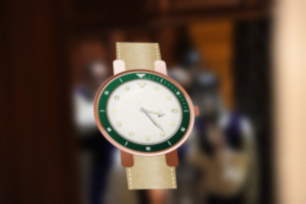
3:24
